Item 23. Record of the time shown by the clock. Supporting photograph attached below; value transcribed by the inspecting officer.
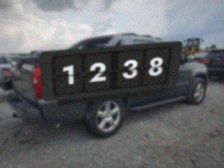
12:38
